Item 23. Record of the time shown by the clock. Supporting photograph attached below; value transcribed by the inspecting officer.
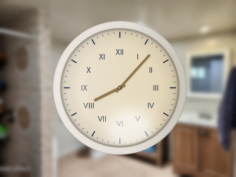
8:07
